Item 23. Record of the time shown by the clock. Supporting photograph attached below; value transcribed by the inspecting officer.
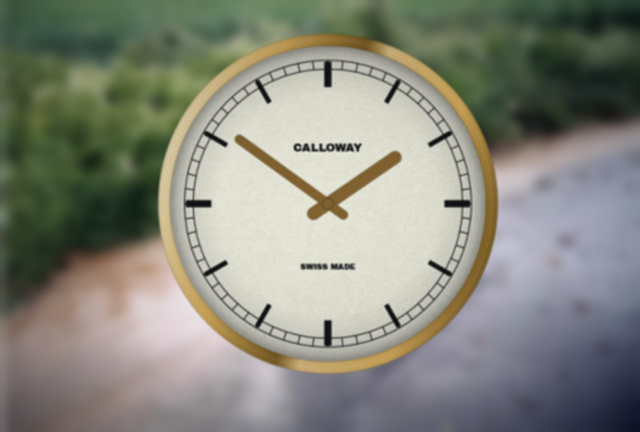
1:51
